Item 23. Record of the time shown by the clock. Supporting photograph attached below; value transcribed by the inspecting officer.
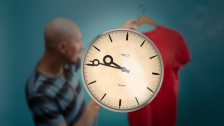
9:46
